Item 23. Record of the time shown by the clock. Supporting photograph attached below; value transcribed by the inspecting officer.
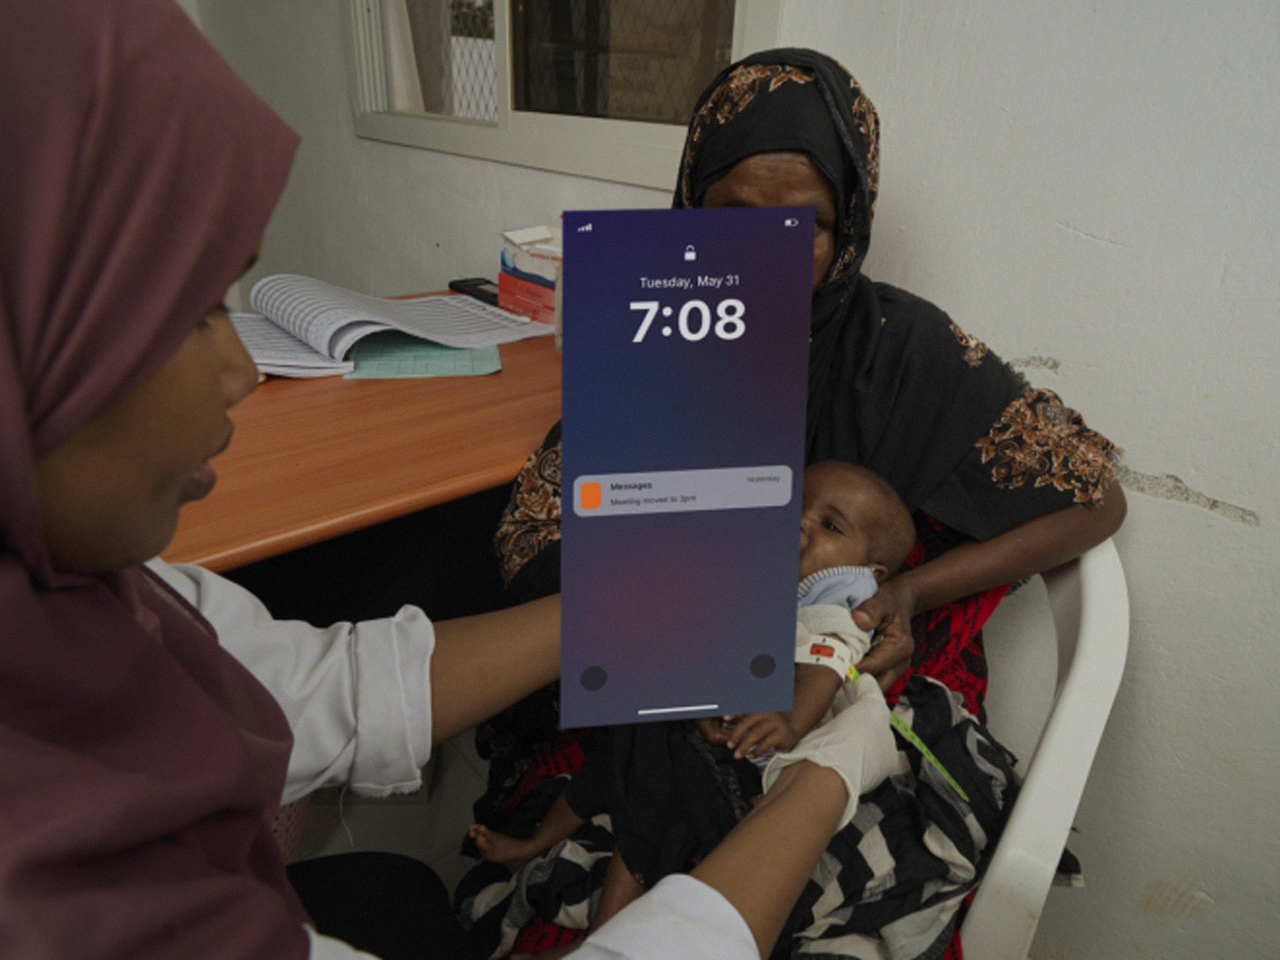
7:08
